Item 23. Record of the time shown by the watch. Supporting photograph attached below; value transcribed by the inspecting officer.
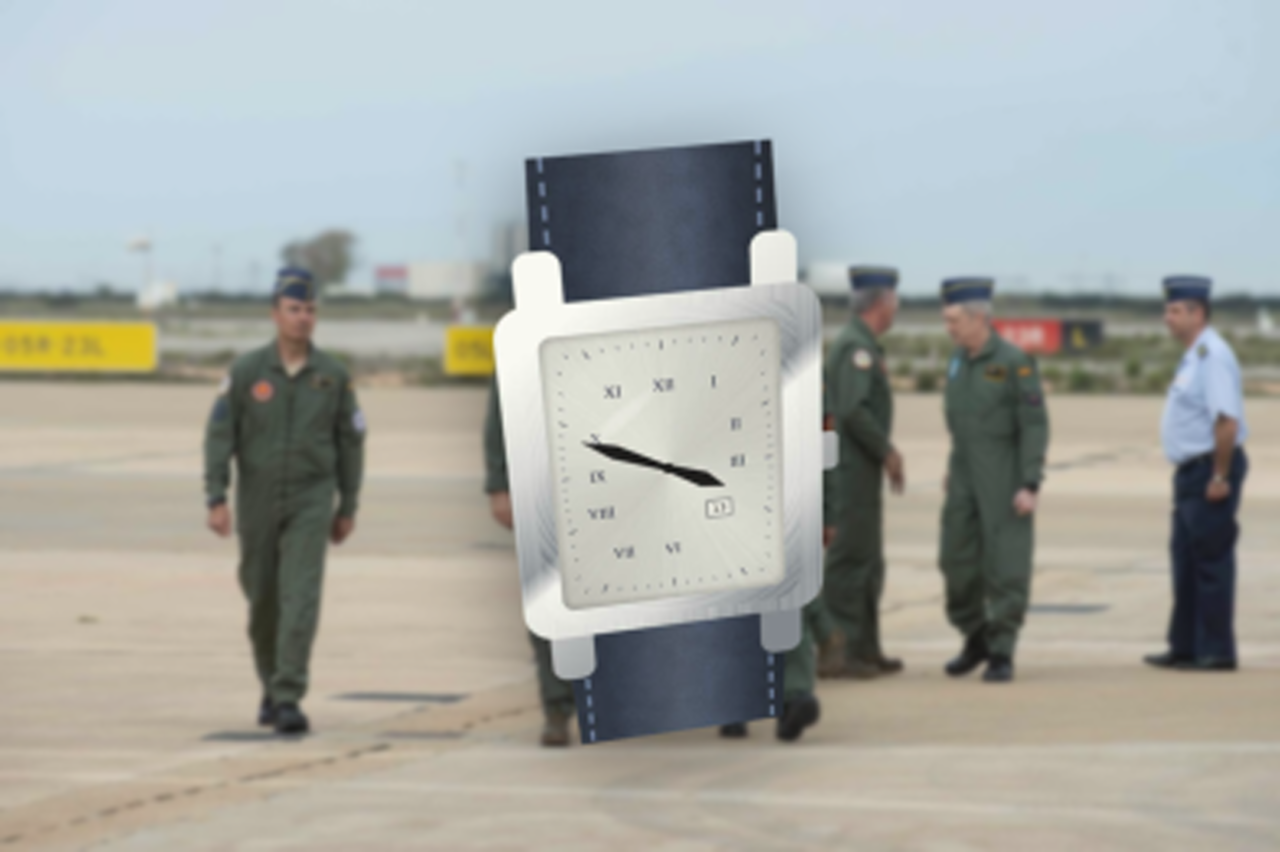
3:49
